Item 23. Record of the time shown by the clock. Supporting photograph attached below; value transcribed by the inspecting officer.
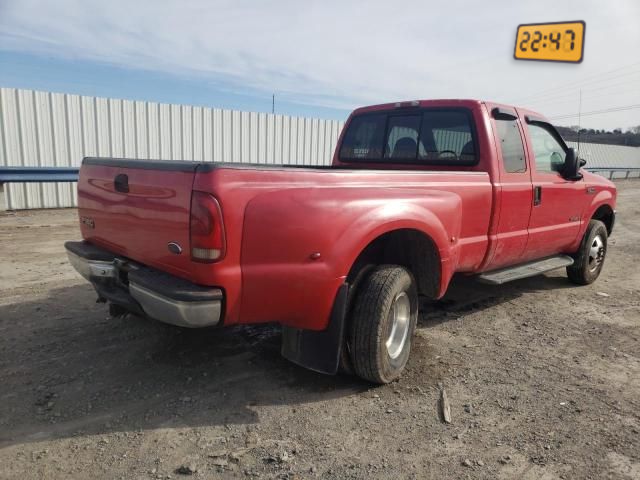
22:47
